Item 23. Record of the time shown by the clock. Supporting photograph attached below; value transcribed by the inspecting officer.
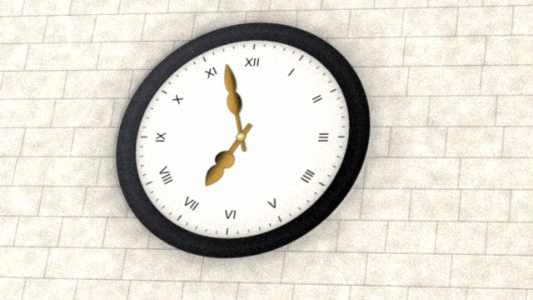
6:57
